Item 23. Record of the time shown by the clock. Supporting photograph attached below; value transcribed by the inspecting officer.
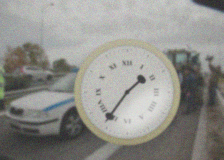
1:36
